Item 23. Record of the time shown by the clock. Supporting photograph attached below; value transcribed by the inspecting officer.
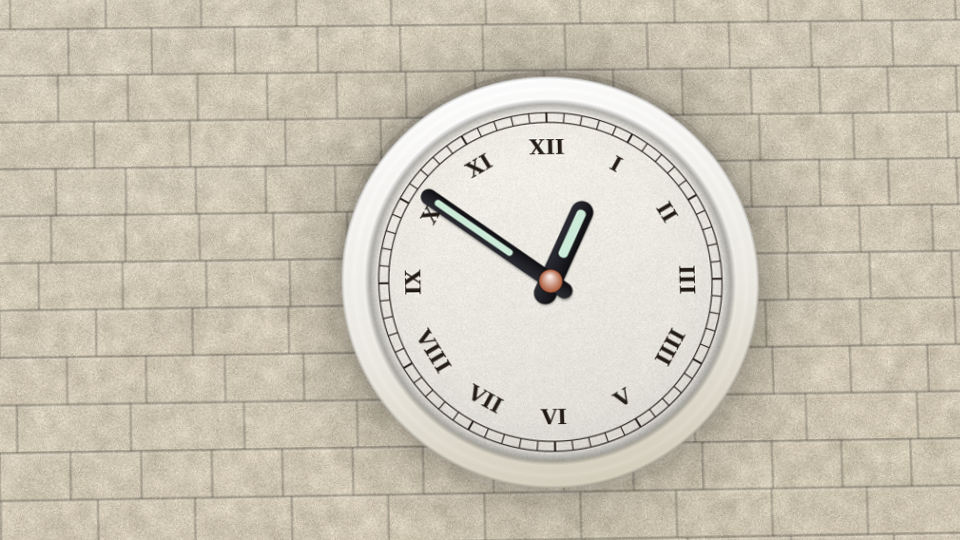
12:51
